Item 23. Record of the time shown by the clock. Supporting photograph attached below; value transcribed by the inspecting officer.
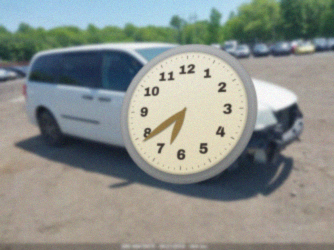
6:39
